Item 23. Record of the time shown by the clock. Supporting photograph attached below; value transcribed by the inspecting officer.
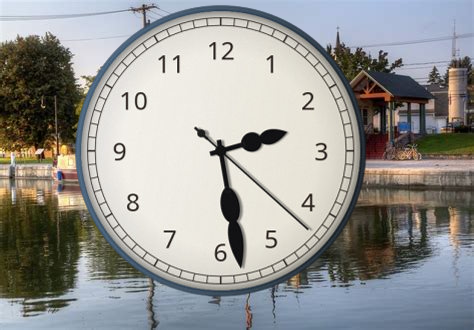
2:28:22
